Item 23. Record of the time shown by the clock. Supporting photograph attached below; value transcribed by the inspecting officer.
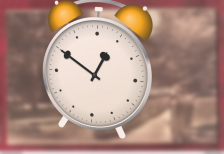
12:50
